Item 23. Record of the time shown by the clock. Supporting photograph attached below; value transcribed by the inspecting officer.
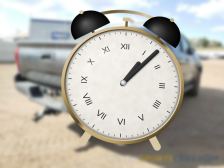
1:07
